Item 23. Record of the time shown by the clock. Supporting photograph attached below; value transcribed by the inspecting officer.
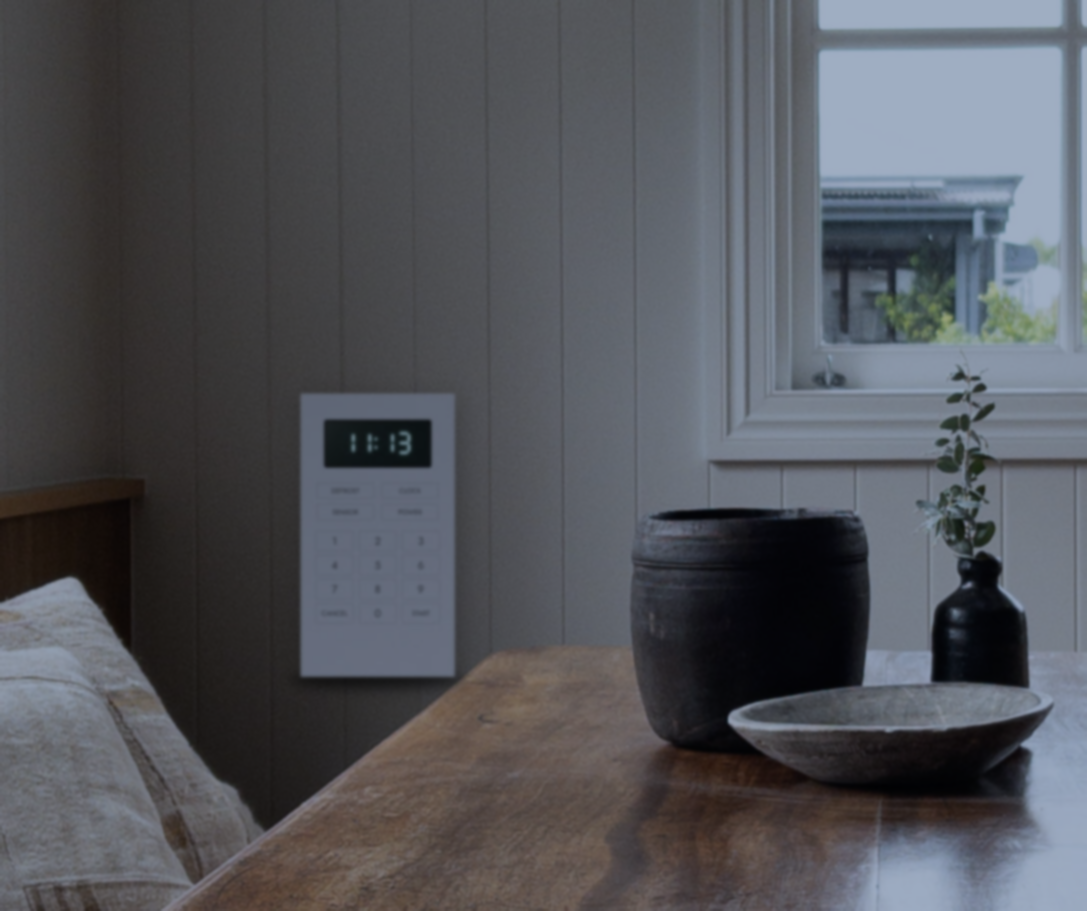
11:13
